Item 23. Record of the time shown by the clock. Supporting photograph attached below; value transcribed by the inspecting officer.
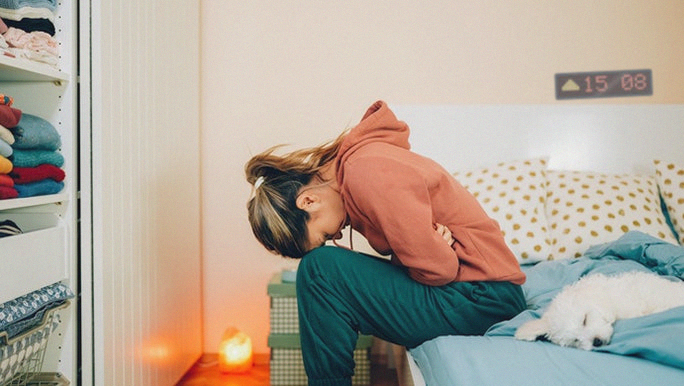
15:08
